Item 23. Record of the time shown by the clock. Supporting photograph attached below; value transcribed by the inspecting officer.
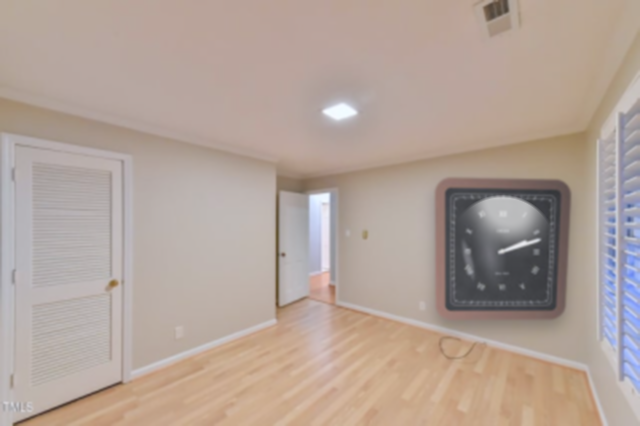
2:12
